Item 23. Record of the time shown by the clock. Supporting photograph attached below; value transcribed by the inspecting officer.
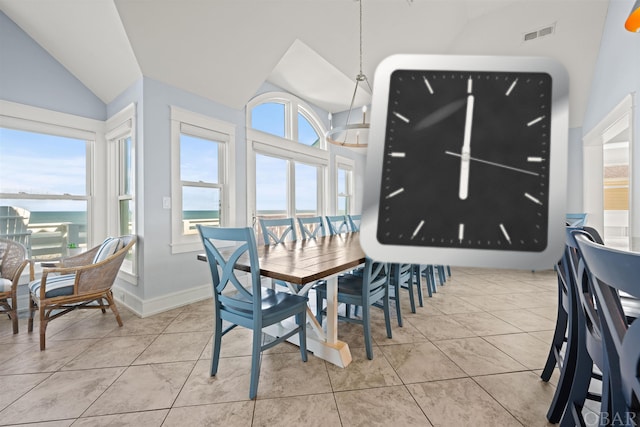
6:00:17
